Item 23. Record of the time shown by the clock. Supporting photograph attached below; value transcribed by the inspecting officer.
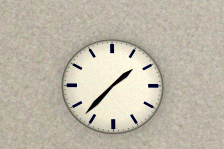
1:37
